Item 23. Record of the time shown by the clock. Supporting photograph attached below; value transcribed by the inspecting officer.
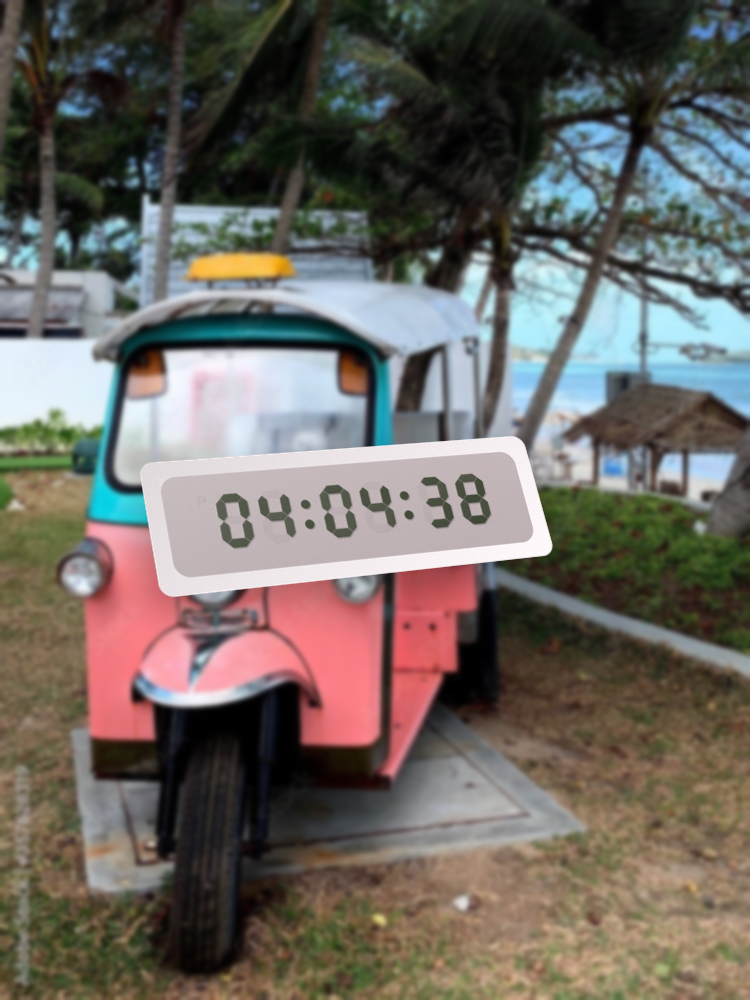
4:04:38
